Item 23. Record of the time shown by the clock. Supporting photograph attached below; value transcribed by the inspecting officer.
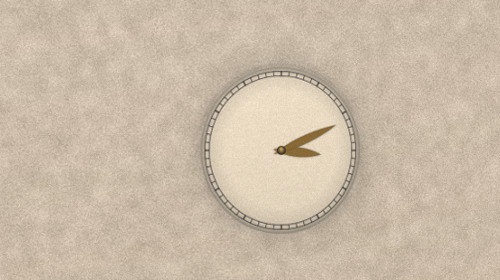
3:11
